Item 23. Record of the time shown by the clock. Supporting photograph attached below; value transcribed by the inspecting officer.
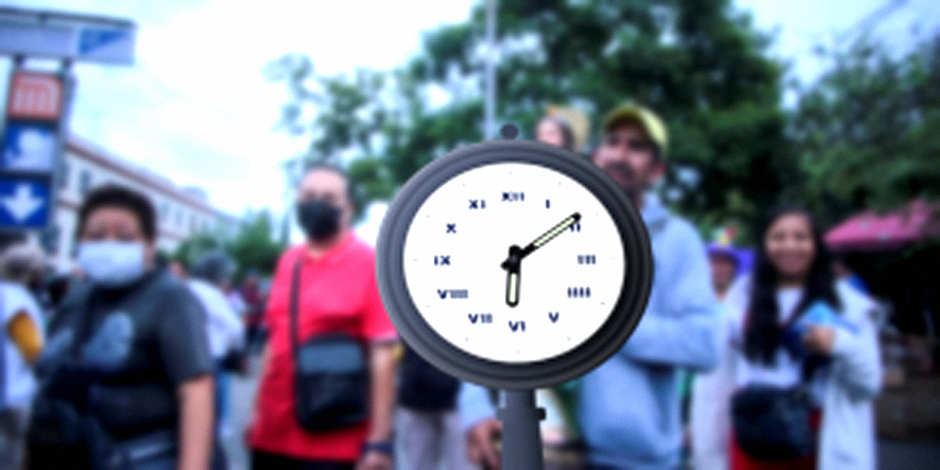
6:09
